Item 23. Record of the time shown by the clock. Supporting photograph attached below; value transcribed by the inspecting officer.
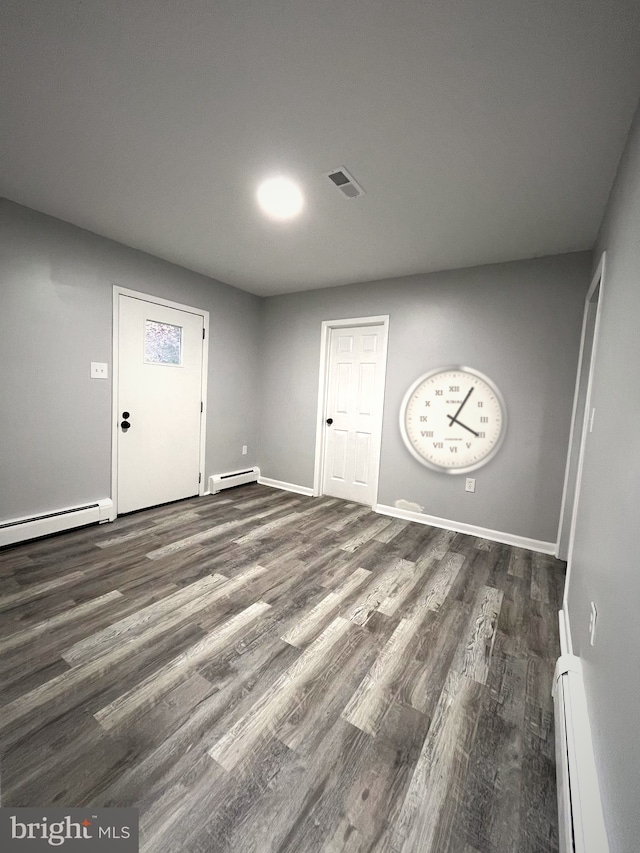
4:05
